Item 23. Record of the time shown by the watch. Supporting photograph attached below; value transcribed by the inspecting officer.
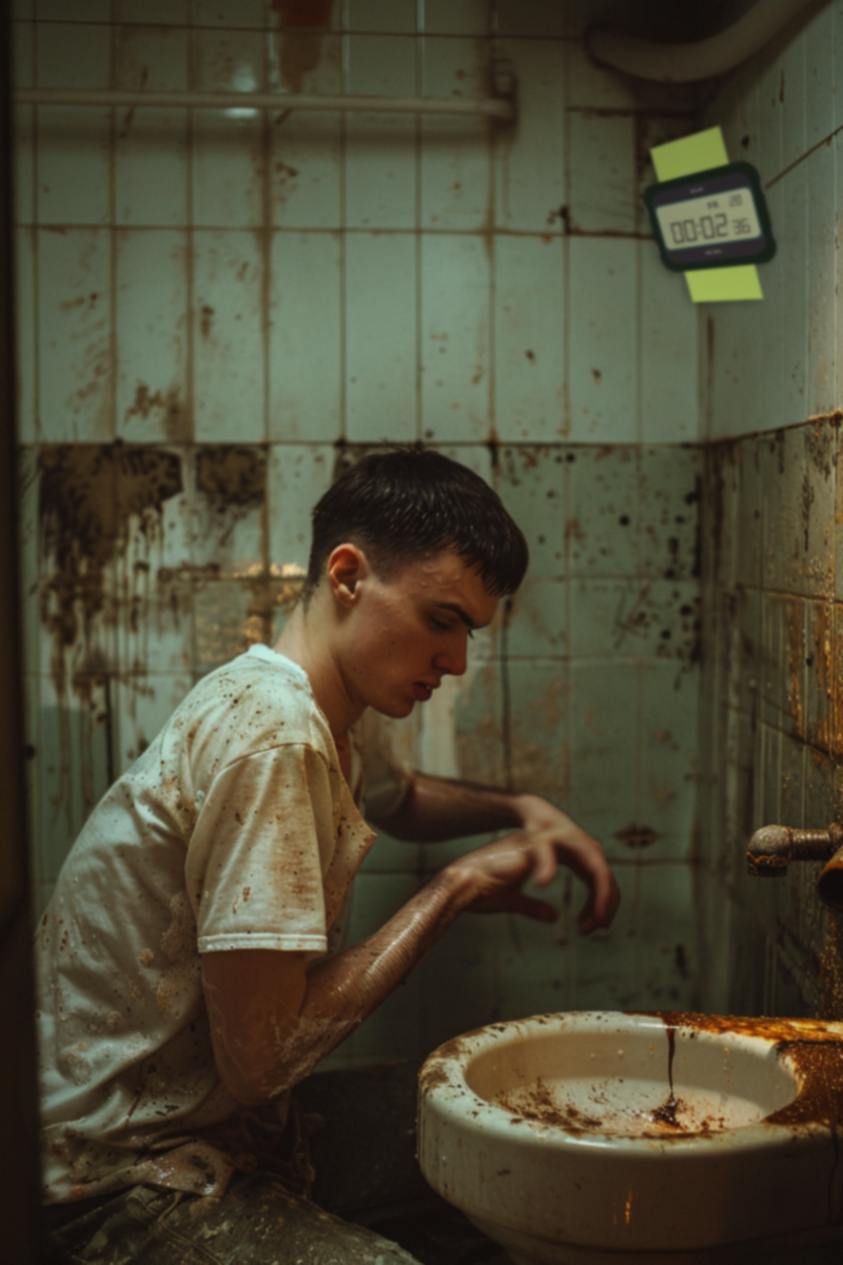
0:02
